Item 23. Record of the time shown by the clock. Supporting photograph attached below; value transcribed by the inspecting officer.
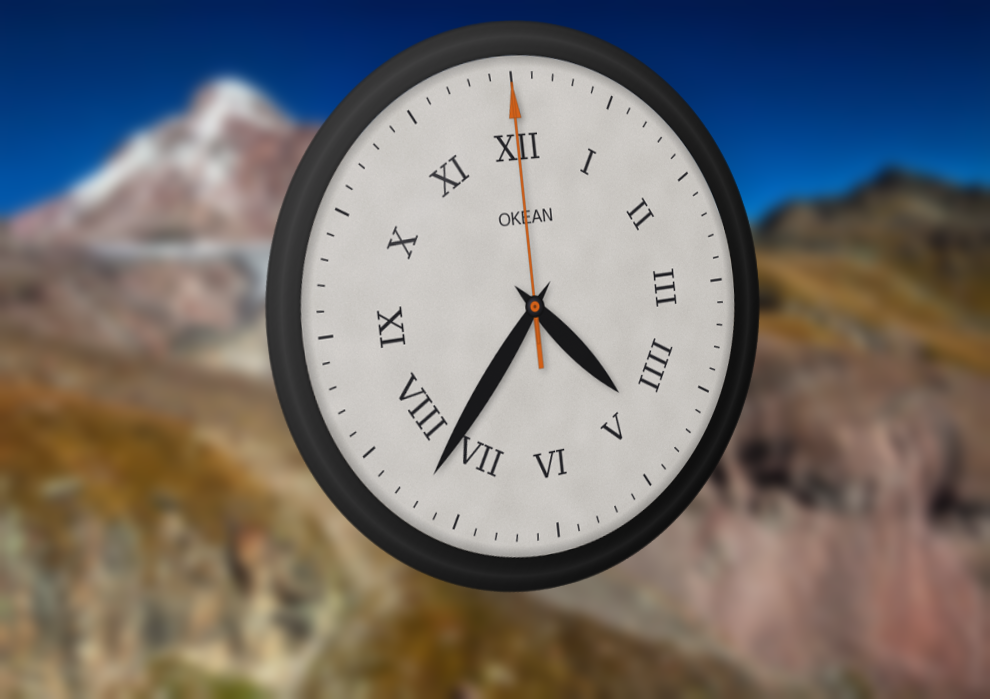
4:37:00
